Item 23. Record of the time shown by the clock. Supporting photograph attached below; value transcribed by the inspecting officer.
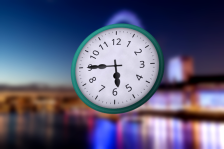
5:45
